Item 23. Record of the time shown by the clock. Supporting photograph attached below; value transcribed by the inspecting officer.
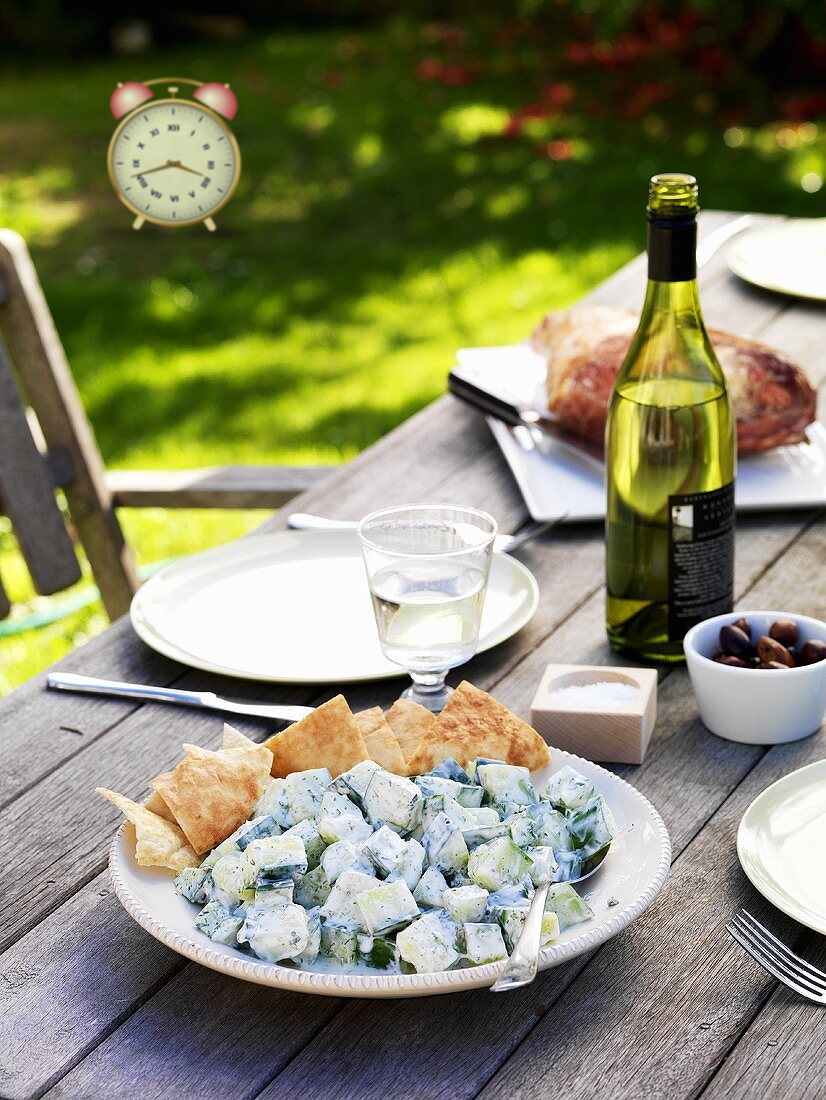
3:42
